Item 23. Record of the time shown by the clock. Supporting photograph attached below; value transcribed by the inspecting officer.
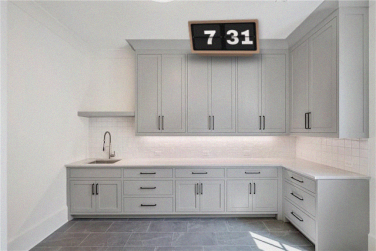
7:31
